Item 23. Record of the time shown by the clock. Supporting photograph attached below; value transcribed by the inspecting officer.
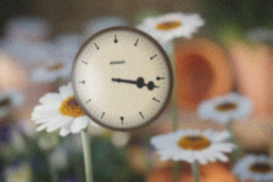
3:17
